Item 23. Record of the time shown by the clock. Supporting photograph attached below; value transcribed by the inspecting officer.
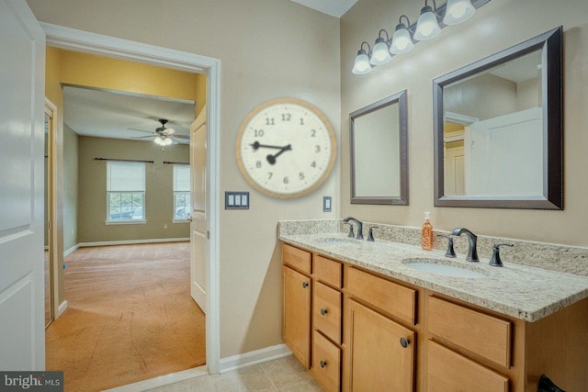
7:46
